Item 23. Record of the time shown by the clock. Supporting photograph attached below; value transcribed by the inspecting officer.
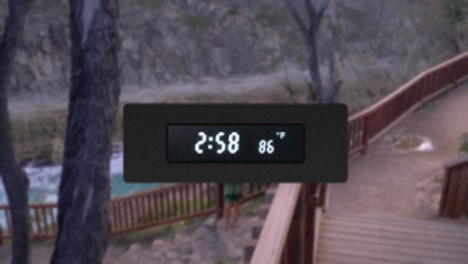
2:58
